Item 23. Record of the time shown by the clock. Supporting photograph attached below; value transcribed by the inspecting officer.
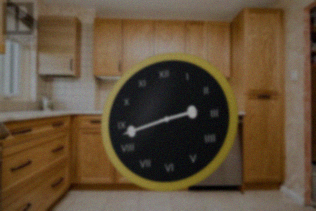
2:43
